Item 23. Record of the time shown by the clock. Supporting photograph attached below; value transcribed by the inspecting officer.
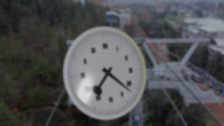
7:22
